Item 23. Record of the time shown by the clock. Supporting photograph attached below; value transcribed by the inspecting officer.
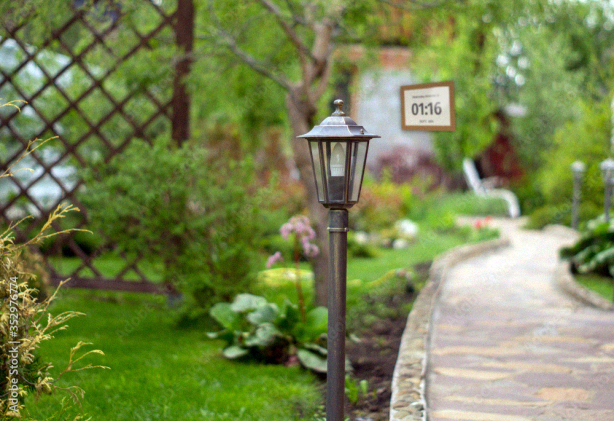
1:16
